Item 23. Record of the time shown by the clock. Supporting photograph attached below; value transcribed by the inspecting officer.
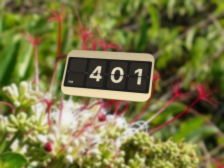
4:01
